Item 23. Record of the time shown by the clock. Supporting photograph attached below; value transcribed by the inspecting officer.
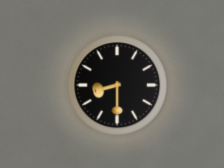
8:30
